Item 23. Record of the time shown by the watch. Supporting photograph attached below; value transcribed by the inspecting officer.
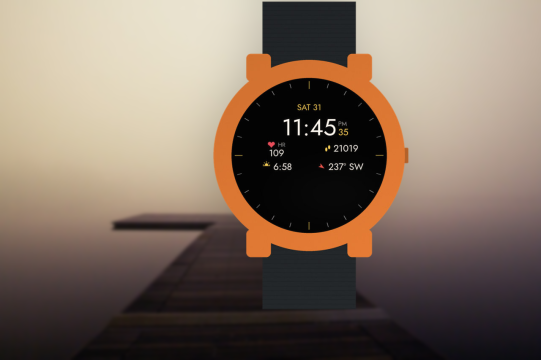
11:45:35
